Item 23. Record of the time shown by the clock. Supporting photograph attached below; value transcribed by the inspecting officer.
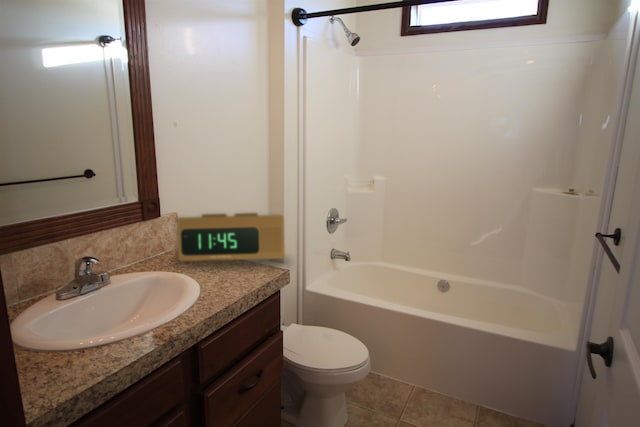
11:45
